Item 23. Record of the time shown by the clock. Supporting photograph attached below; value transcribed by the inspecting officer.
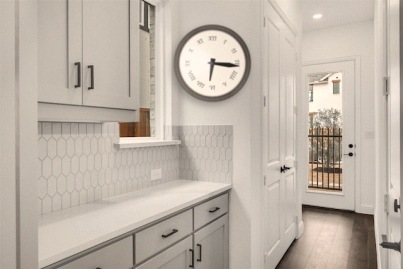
6:16
